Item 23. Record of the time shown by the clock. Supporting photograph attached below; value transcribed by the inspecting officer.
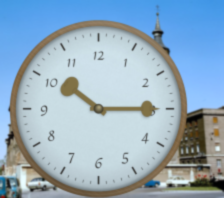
10:15
